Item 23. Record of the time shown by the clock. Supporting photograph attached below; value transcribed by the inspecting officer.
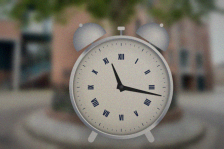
11:17
